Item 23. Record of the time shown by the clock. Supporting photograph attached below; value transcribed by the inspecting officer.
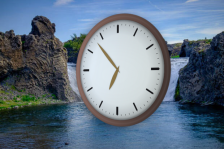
6:53
